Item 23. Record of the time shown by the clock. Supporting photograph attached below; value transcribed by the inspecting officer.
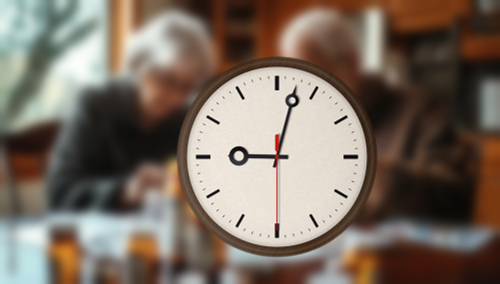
9:02:30
